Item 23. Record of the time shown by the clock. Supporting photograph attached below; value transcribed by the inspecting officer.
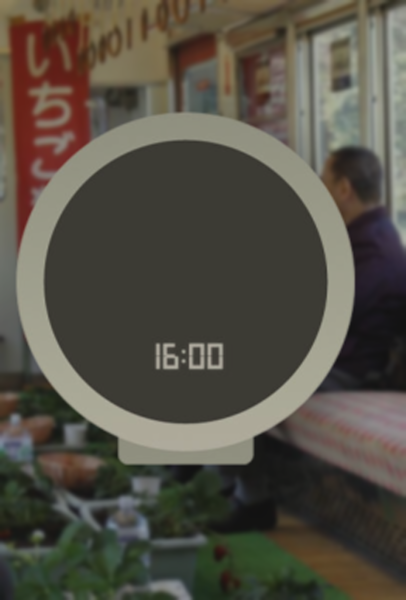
16:00
